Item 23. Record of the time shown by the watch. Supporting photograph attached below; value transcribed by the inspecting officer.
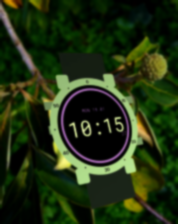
10:15
